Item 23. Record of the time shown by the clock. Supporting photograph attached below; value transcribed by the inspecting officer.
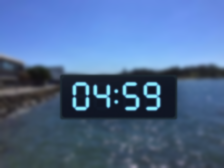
4:59
